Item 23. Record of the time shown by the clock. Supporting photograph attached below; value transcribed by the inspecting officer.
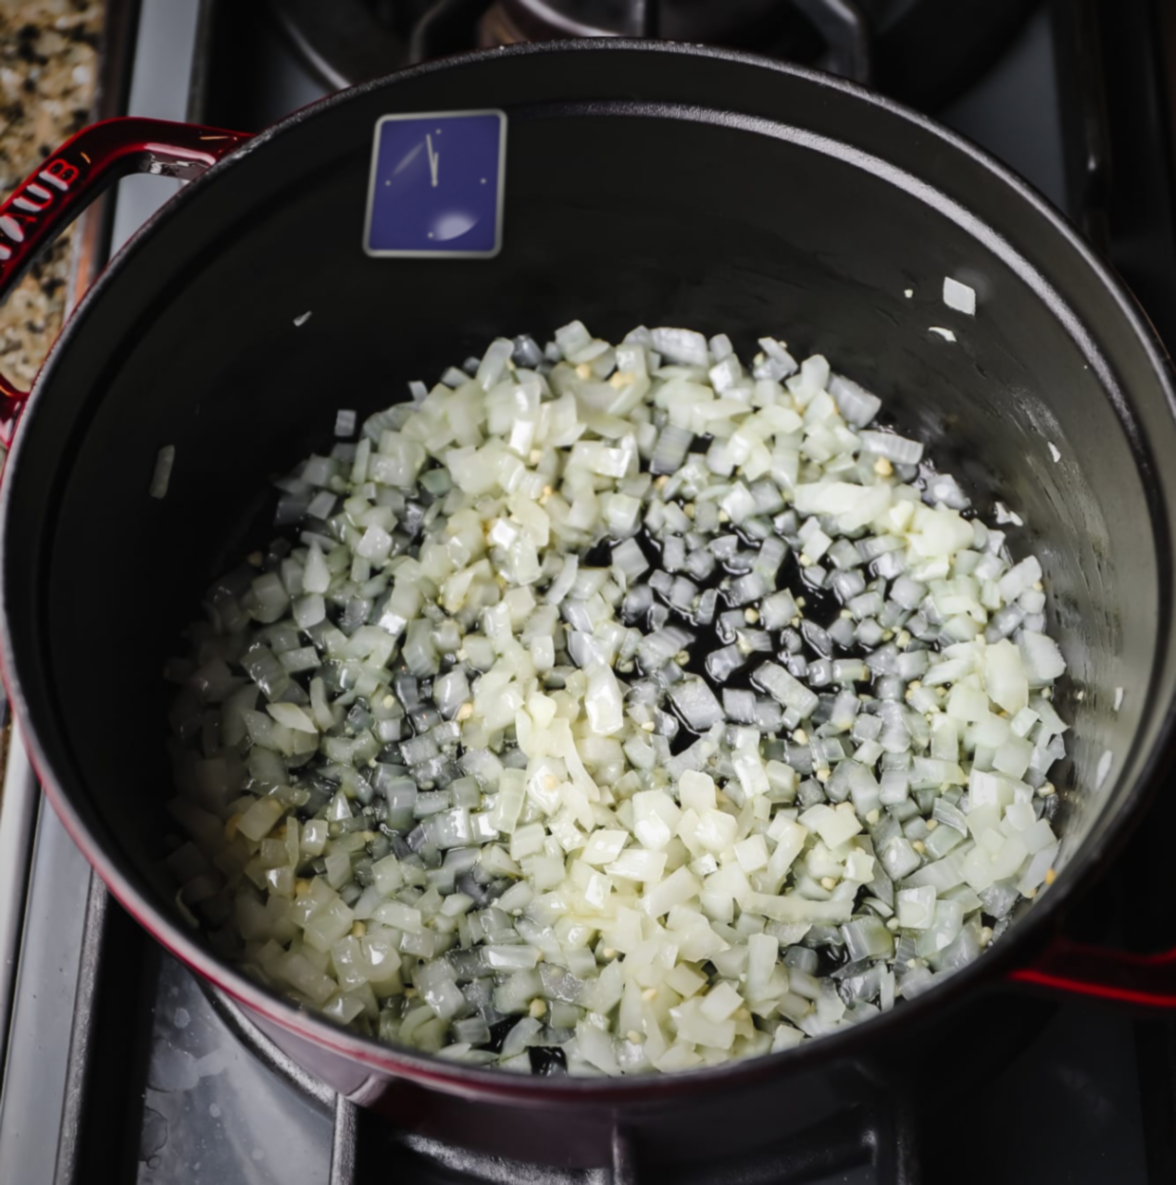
11:58
